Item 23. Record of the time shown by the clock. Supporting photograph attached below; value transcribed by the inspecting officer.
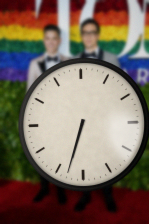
6:33
